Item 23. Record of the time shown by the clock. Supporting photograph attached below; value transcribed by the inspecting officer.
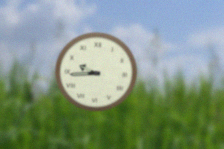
9:44
